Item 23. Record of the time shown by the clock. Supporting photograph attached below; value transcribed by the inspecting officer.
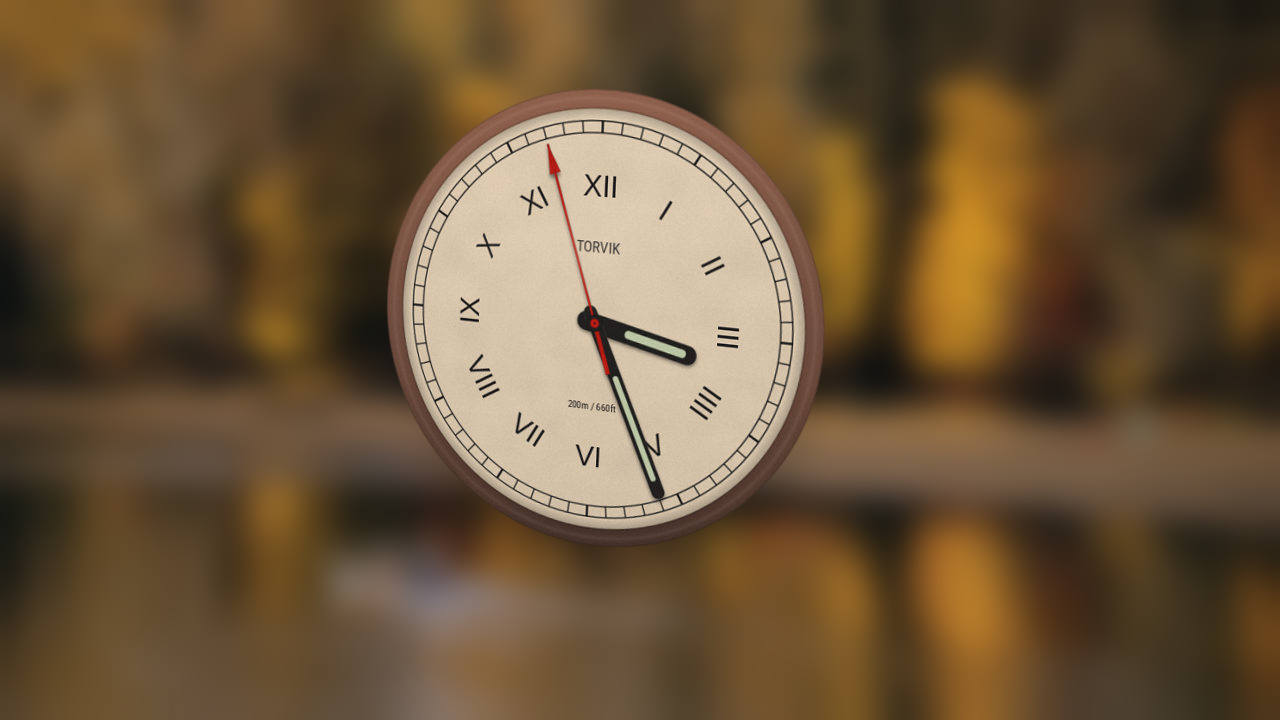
3:25:57
